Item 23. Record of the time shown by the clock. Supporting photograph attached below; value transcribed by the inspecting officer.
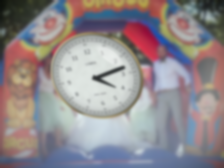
4:13
